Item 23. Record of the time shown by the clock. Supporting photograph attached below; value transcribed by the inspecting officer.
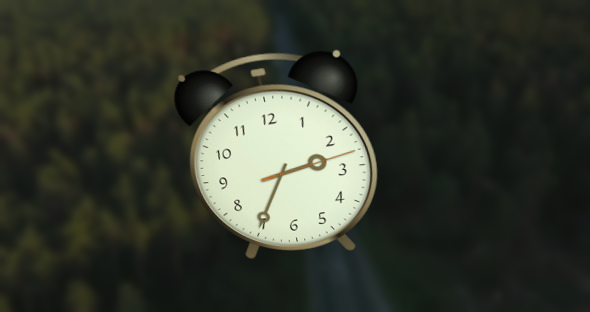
2:35:13
